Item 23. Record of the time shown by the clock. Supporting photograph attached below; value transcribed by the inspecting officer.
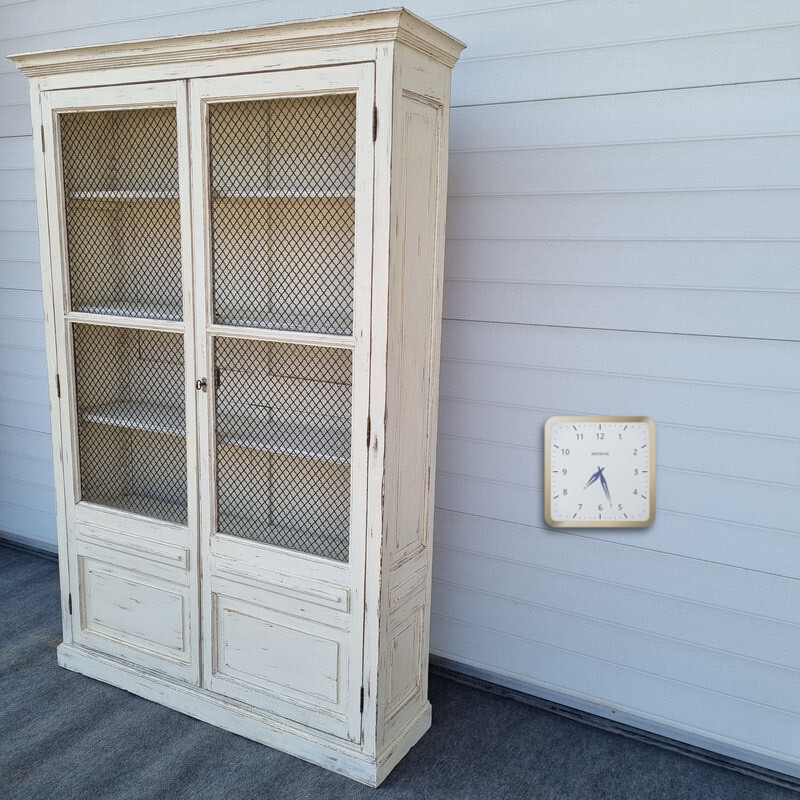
7:27
